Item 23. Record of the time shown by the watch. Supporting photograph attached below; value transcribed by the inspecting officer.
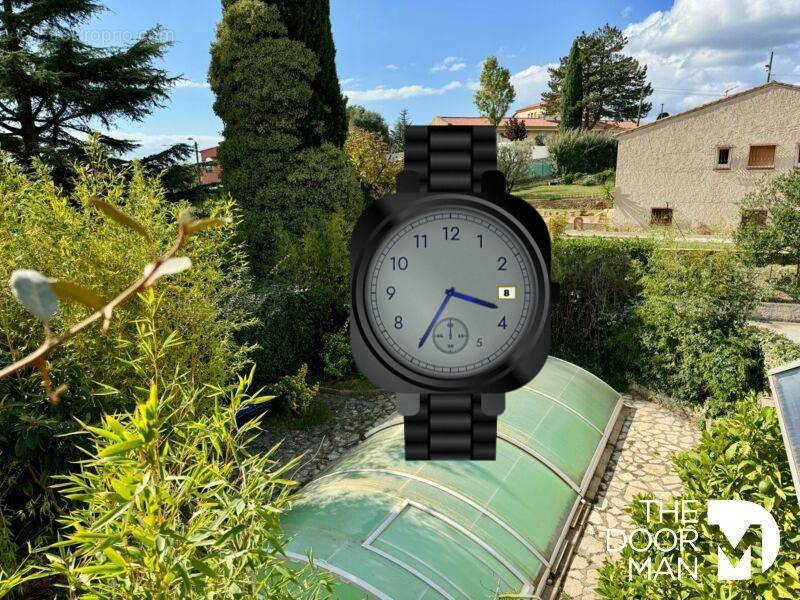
3:35
